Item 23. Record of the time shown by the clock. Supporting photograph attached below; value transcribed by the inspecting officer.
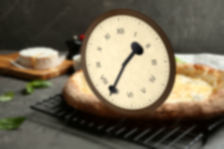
1:36
